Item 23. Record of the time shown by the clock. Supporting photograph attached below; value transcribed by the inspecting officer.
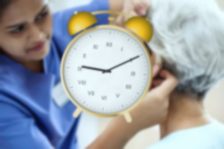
9:10
